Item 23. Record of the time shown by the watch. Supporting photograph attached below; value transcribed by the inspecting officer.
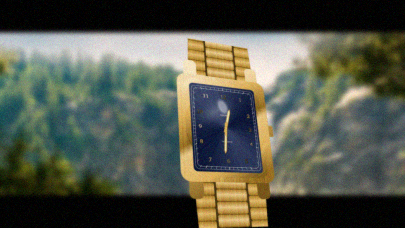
12:31
